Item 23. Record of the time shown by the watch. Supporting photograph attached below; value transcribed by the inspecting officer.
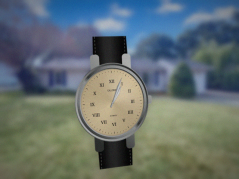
1:04
